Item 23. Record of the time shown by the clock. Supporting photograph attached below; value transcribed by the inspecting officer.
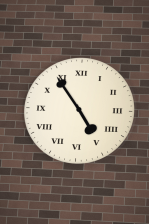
4:54
